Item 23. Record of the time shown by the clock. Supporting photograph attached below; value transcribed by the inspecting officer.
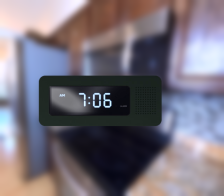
7:06
